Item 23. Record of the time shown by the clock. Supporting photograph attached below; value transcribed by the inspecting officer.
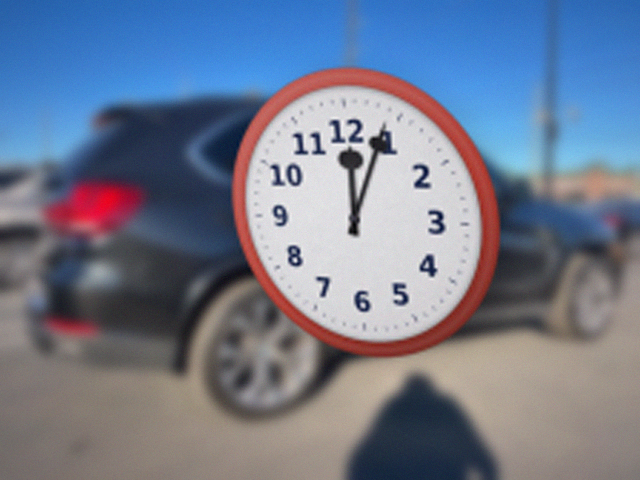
12:04
